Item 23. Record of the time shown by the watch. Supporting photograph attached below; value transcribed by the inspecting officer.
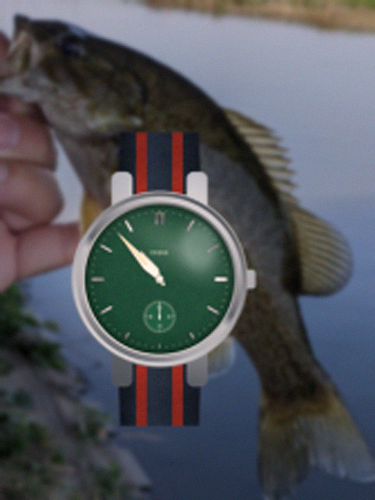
10:53
